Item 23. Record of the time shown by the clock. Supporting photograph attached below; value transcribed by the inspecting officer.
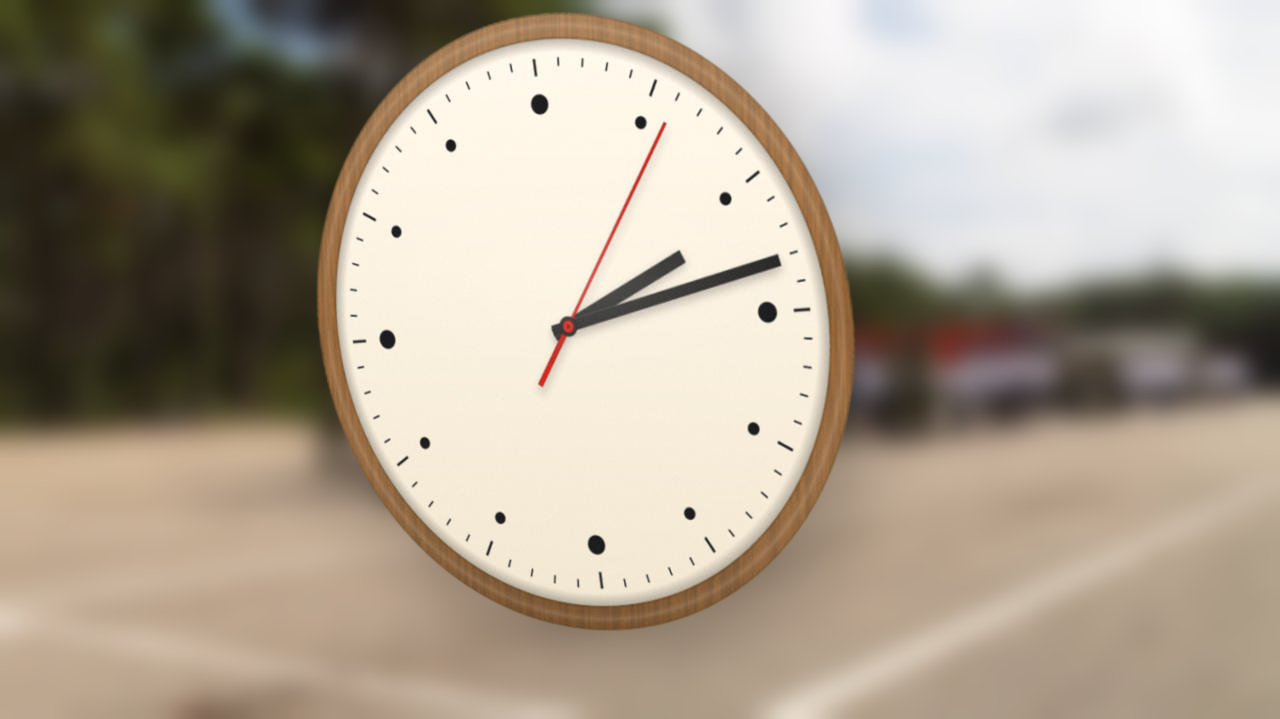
2:13:06
